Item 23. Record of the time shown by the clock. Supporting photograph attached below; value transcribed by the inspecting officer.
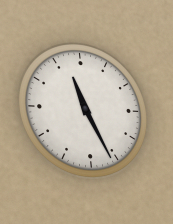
11:26
